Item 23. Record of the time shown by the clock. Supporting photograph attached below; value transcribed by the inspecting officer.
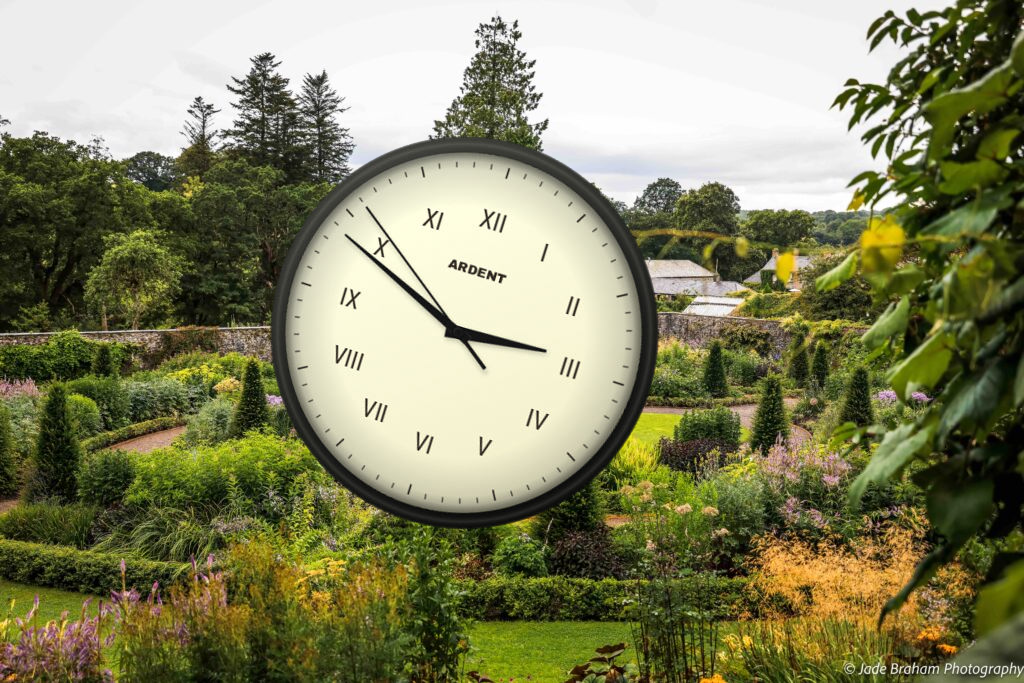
2:48:51
